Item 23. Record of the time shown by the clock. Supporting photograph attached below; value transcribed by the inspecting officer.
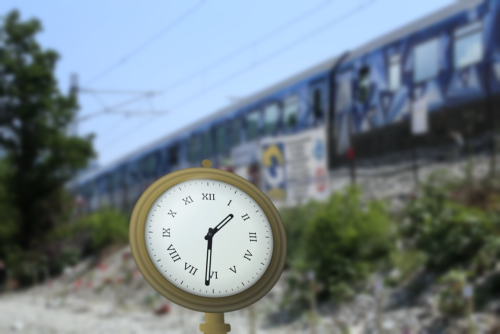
1:31
